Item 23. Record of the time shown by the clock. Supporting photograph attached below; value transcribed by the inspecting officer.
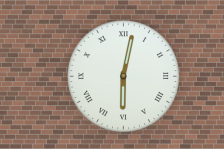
6:02
